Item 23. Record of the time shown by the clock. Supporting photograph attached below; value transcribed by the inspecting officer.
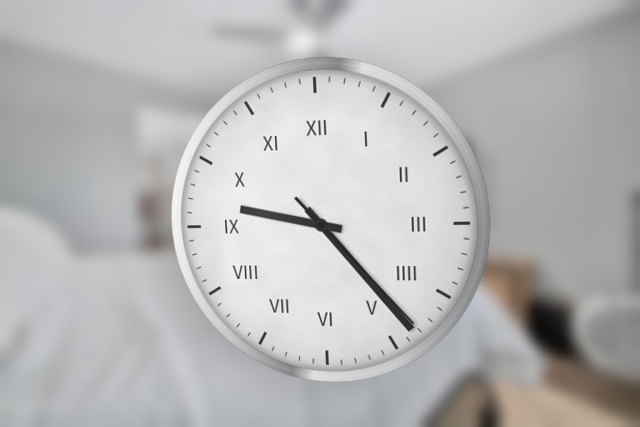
9:23:23
